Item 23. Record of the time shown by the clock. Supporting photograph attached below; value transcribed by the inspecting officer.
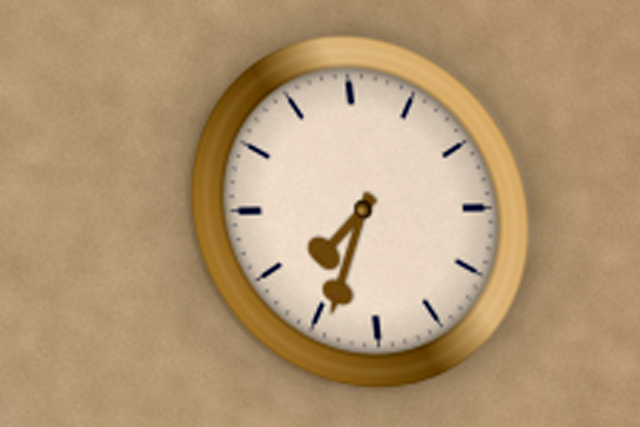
7:34
